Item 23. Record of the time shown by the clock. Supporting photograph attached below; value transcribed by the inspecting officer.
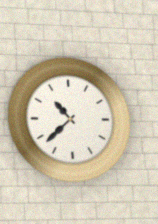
10:38
